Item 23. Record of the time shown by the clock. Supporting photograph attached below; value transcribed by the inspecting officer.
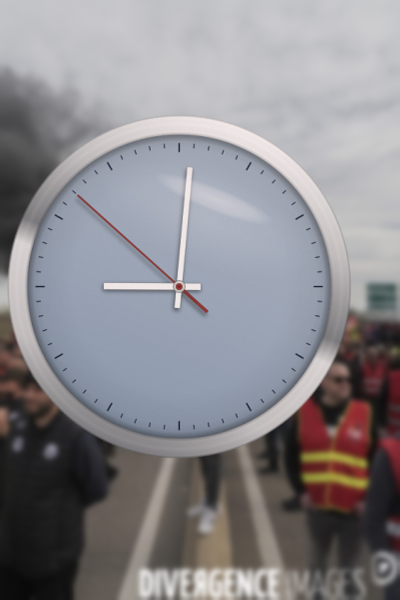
9:00:52
